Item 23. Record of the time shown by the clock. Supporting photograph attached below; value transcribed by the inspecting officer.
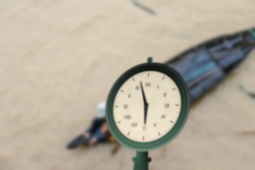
5:57
